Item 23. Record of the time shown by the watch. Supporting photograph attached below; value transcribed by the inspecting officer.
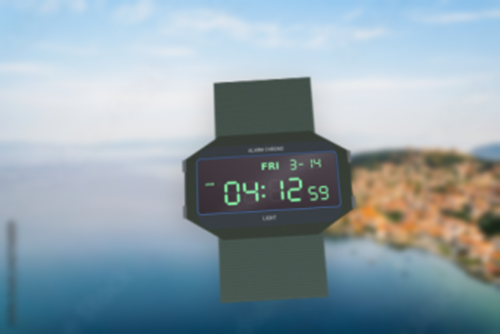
4:12:59
